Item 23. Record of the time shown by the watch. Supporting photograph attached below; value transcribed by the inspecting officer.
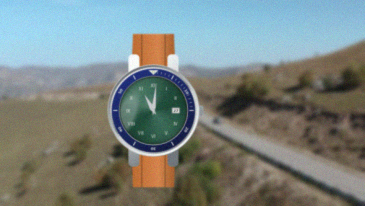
11:01
